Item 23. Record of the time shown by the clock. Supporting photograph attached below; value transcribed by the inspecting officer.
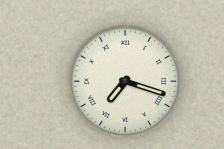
7:18
